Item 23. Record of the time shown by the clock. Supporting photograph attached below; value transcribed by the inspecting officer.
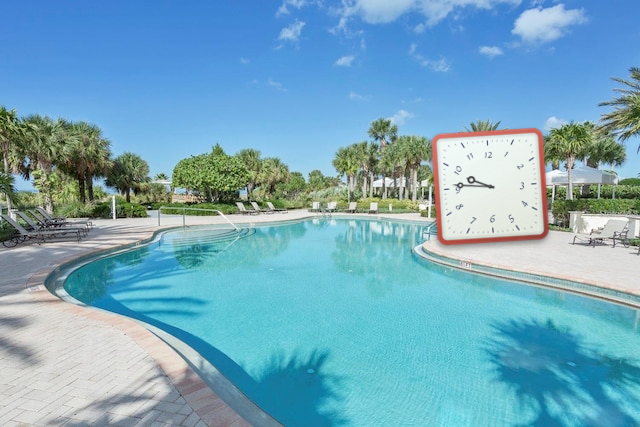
9:46
